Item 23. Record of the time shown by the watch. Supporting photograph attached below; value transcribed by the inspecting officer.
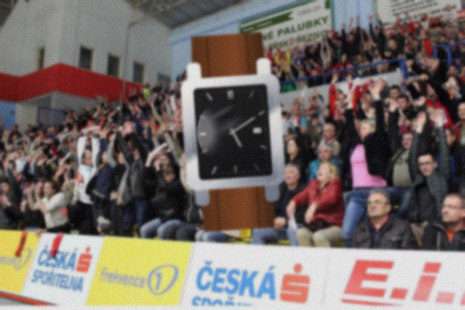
5:10
